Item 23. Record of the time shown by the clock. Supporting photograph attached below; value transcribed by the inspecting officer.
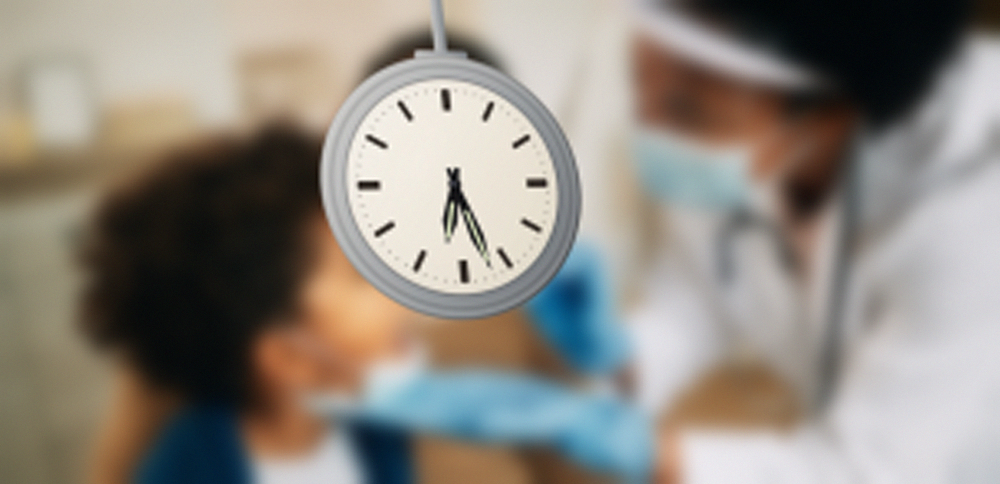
6:27
